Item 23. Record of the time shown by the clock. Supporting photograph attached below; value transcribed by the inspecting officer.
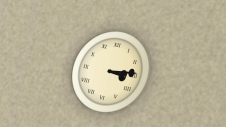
3:14
